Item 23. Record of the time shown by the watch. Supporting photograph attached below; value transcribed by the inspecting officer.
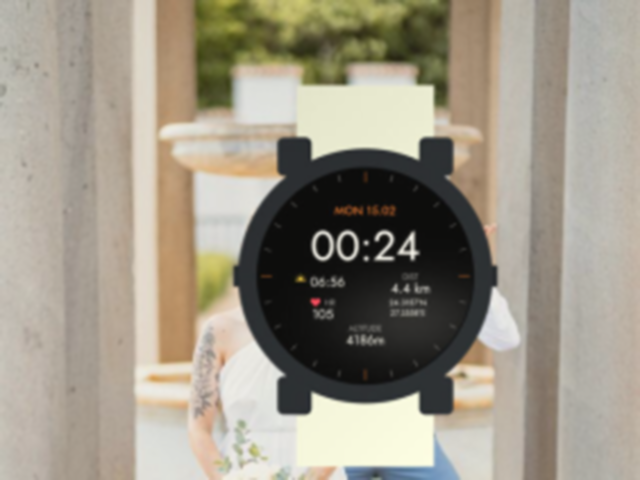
0:24
